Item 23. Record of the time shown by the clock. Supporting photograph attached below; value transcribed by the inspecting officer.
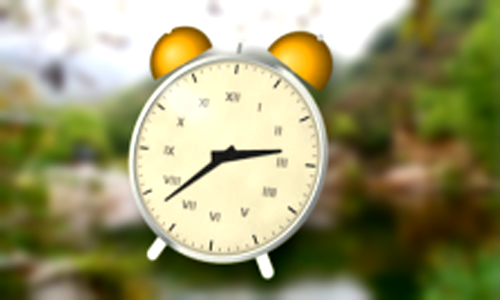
2:38
